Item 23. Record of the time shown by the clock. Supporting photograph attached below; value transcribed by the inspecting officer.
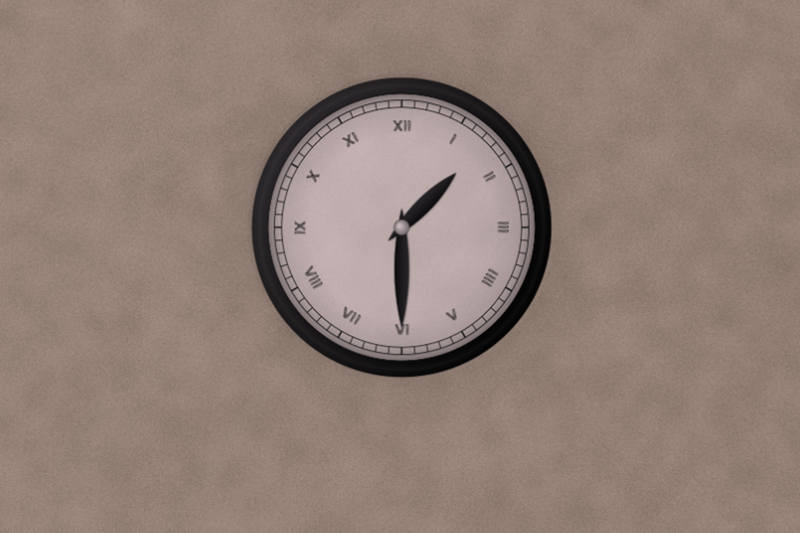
1:30
